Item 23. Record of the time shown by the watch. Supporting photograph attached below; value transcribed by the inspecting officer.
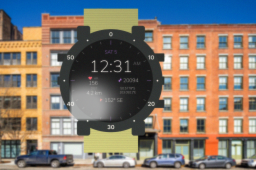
12:31
